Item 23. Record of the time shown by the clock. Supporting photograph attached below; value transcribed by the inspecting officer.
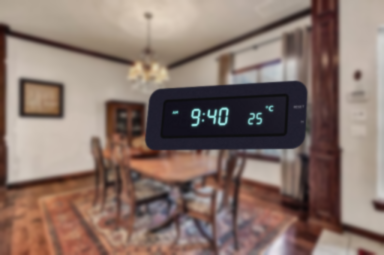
9:40
